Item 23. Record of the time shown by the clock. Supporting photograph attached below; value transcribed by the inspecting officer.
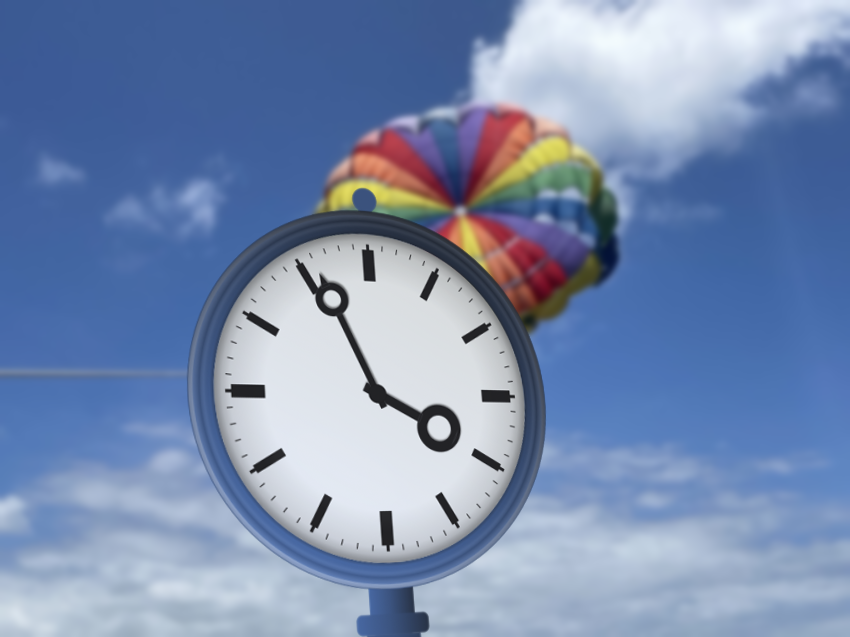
3:56
